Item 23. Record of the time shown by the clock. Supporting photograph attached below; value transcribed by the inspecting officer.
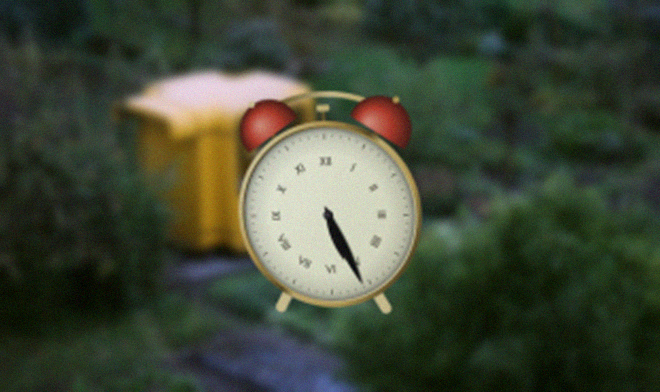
5:26
